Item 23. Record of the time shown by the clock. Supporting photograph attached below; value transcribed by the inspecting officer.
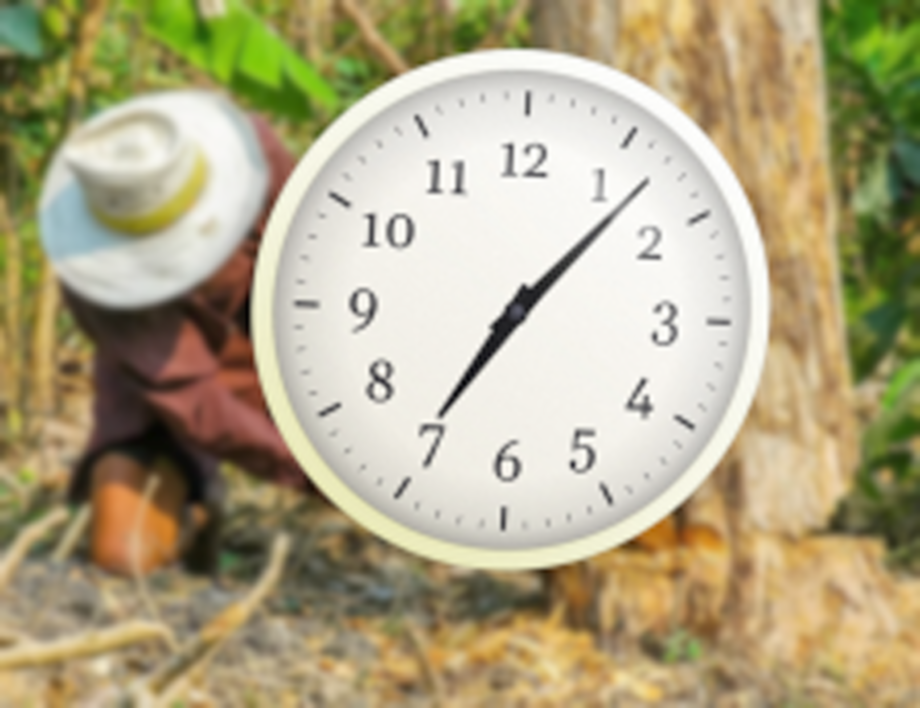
7:07
